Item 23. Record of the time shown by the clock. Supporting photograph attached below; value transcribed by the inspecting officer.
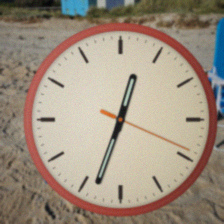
12:33:19
